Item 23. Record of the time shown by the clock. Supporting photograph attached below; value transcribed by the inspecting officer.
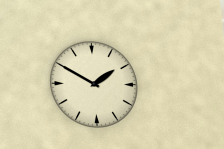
1:50
